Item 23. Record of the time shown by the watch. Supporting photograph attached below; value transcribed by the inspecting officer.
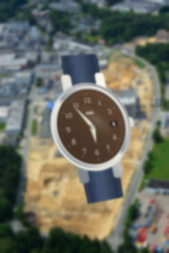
5:54
